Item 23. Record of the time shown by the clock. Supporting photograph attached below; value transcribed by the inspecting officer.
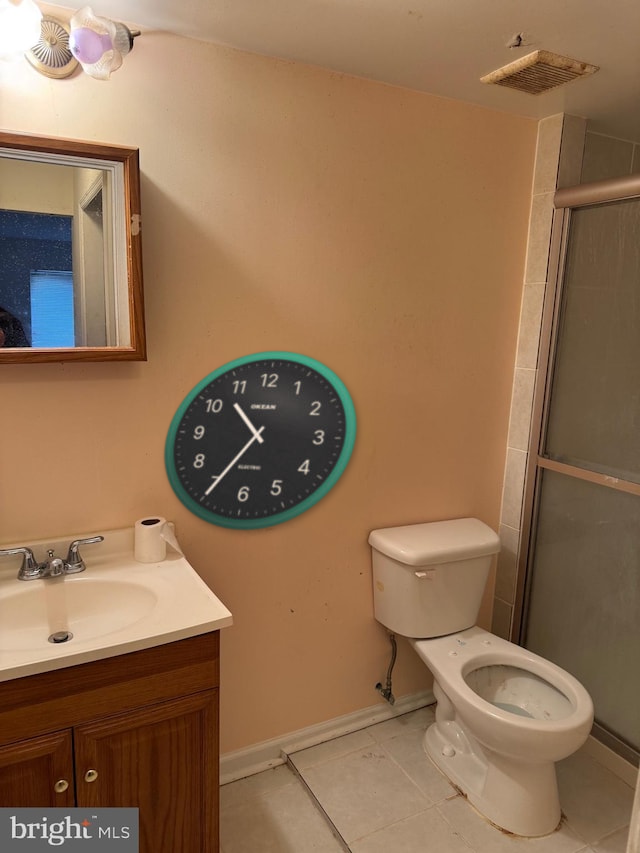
10:35
